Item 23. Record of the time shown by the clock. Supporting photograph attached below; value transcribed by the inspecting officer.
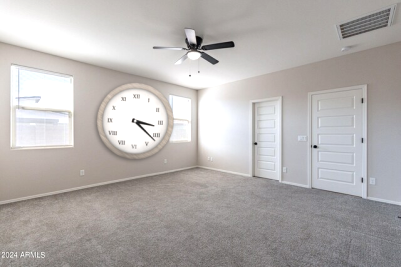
3:22
